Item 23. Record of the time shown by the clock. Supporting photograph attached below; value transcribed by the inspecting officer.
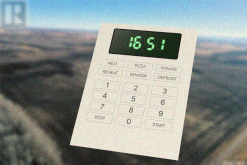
16:51
